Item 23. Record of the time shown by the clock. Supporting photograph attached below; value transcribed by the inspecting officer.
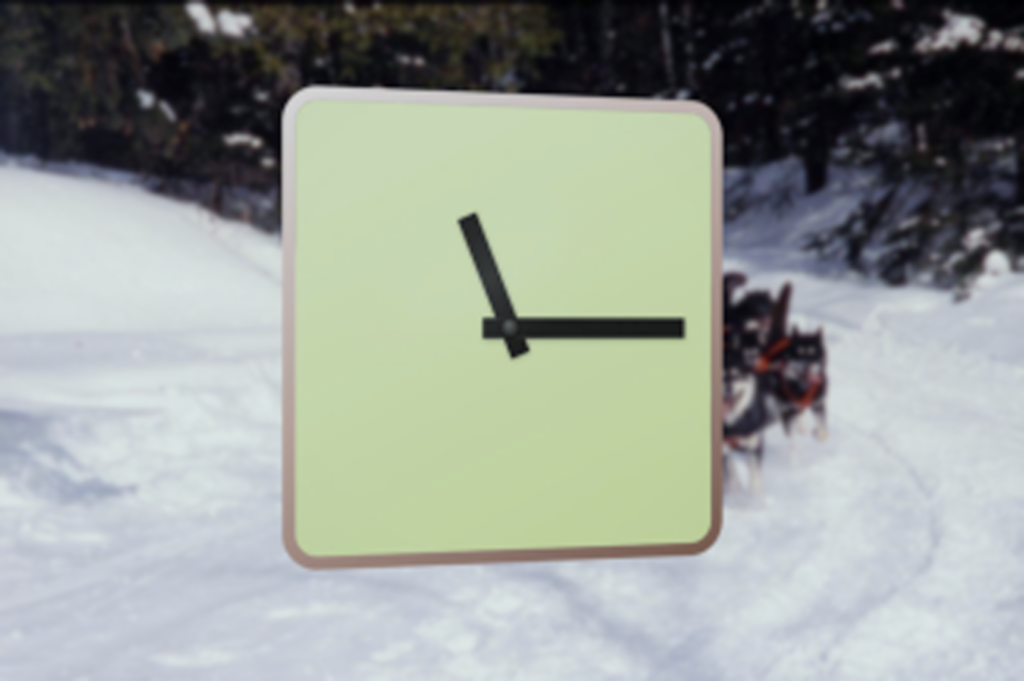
11:15
